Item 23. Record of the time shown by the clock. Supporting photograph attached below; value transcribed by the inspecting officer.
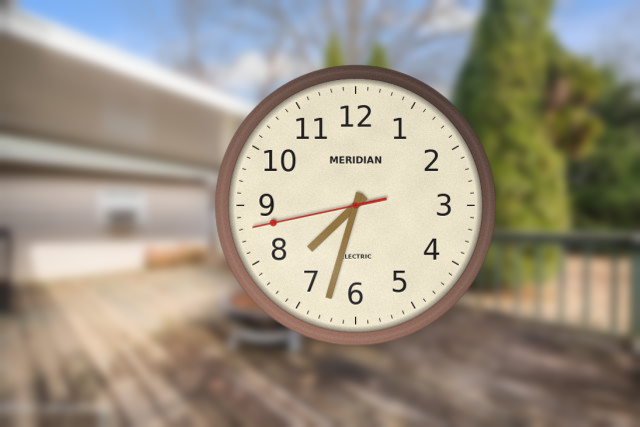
7:32:43
